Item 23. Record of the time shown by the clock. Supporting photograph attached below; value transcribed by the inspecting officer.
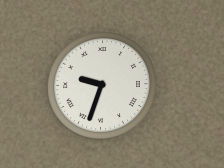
9:33
